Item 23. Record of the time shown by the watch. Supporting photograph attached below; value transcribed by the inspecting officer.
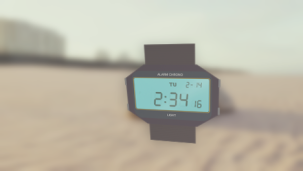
2:34:16
